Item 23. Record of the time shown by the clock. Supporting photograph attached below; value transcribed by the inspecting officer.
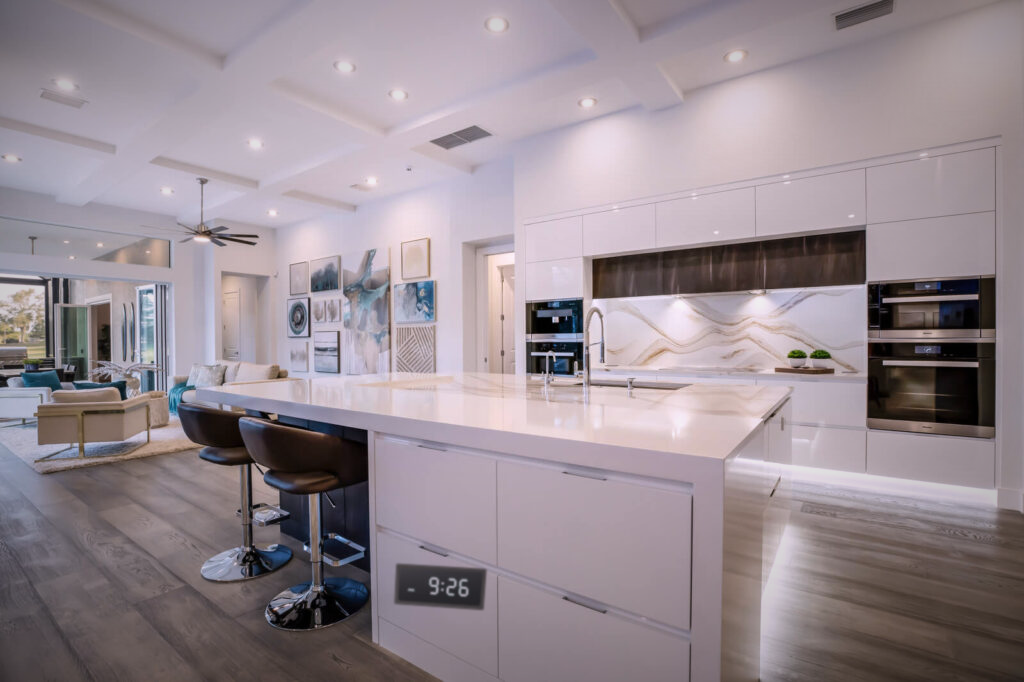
9:26
